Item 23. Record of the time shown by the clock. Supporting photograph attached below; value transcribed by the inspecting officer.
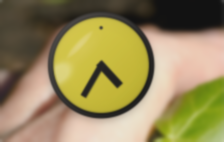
4:35
